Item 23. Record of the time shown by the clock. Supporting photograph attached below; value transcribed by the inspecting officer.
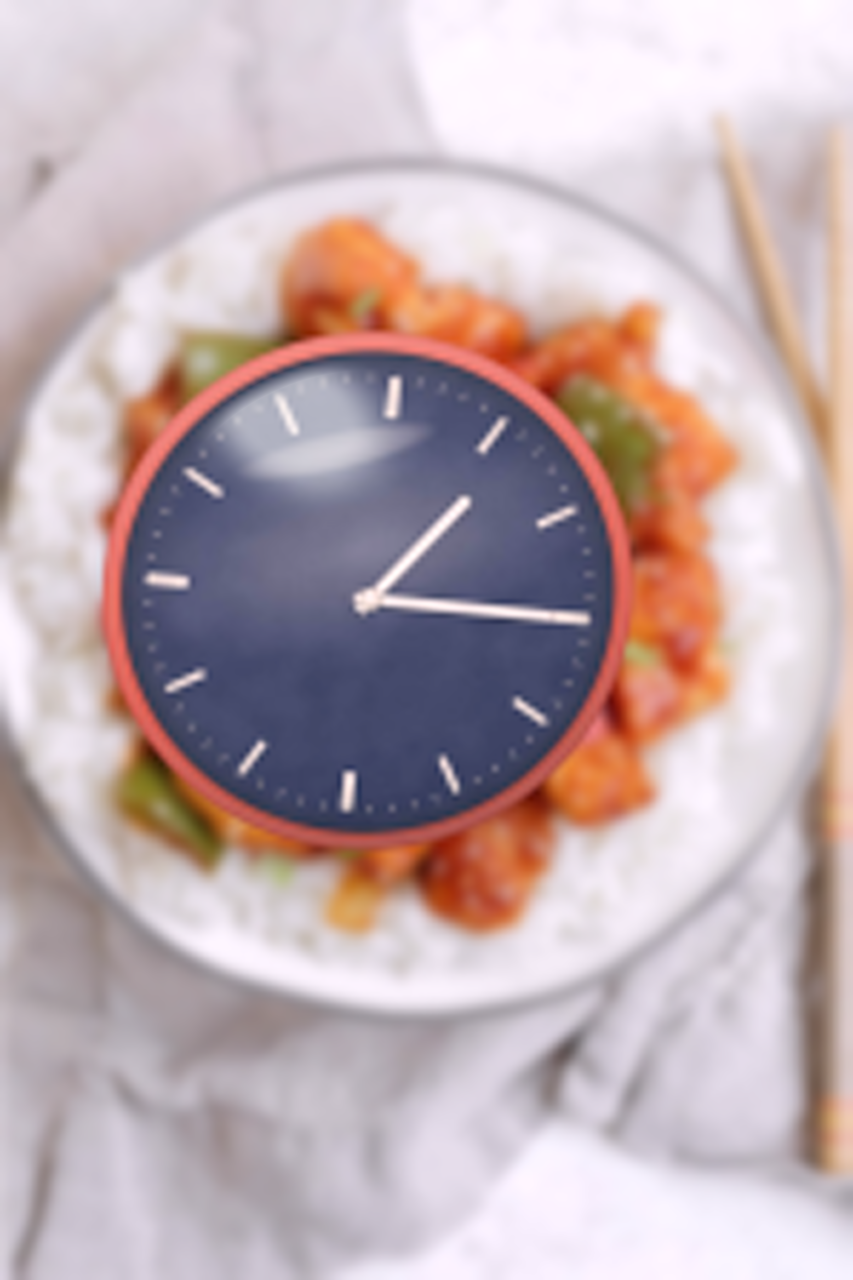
1:15
